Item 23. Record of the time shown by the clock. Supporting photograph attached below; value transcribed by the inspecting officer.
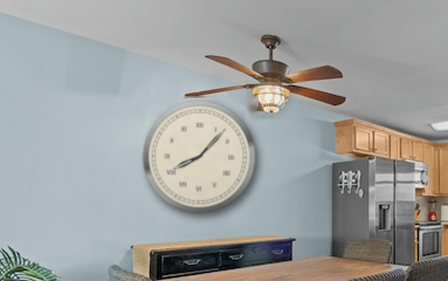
8:07
